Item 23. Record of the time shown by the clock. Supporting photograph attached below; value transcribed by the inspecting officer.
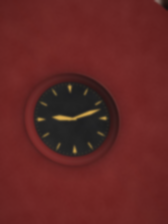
9:12
